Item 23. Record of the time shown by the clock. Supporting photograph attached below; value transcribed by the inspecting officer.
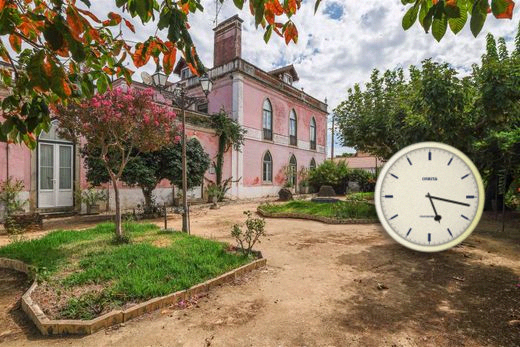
5:17
